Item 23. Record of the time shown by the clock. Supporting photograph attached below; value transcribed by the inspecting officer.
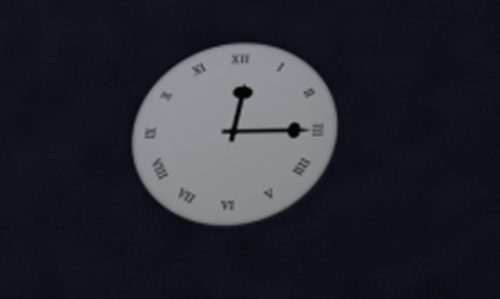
12:15
